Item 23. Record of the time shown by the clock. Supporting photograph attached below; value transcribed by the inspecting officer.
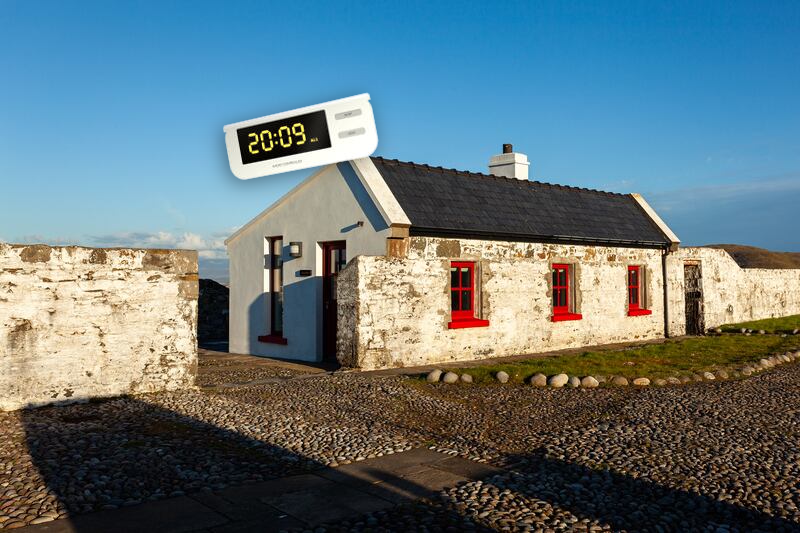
20:09
